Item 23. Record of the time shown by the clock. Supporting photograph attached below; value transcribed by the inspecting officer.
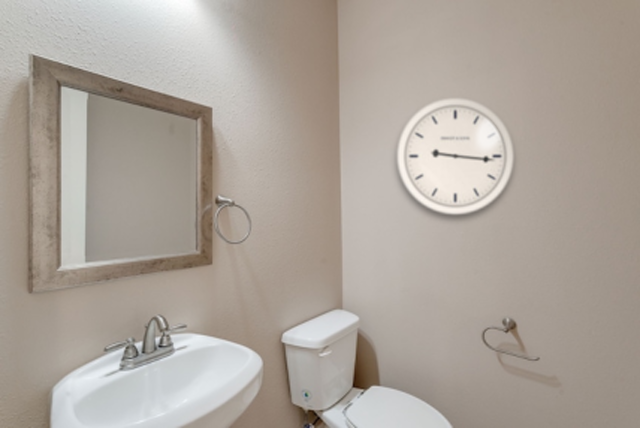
9:16
